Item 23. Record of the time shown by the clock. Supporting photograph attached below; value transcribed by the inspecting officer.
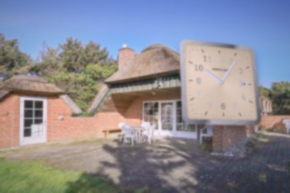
10:06
